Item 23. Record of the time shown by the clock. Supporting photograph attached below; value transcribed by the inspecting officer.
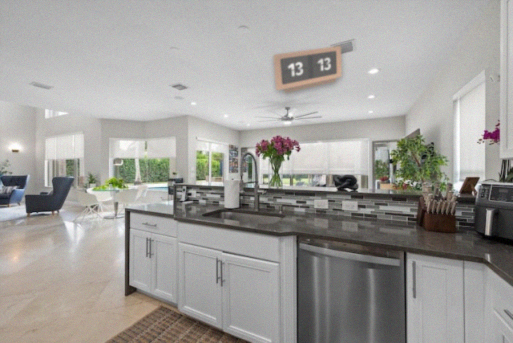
13:13
